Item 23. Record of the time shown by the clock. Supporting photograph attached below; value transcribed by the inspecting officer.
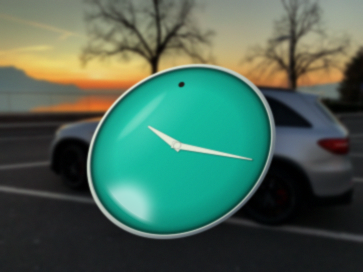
10:18
